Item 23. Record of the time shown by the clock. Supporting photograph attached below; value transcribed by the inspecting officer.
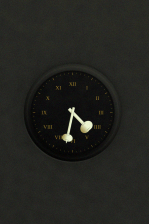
4:32
